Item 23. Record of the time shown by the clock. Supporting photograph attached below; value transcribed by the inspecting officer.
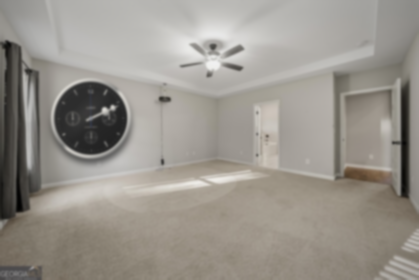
2:11
